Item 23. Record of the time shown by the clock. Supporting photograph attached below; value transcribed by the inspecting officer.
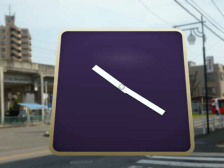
10:21
